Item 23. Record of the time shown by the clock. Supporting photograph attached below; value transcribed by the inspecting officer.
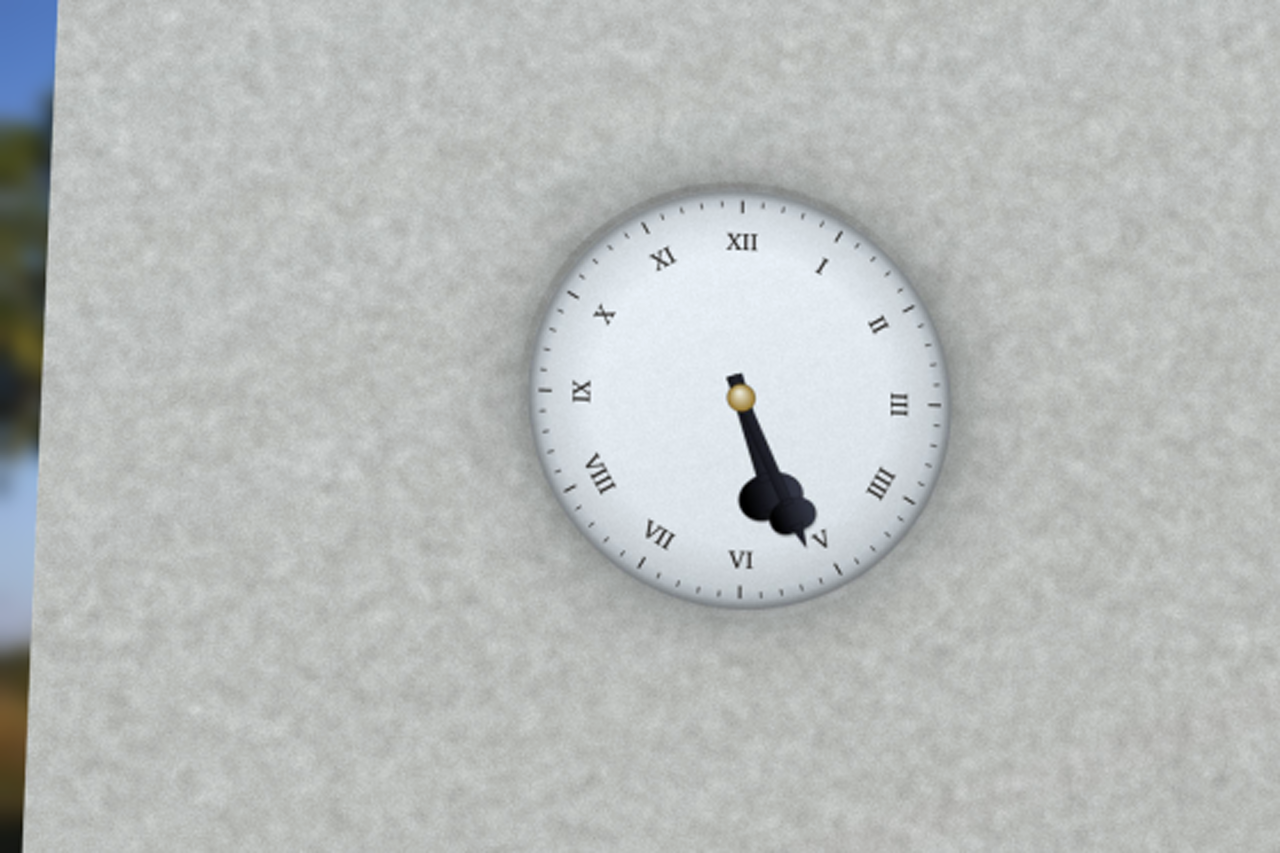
5:26
